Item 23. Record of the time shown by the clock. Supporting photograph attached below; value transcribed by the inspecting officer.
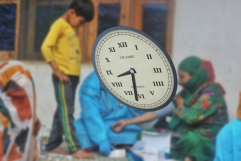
8:32
